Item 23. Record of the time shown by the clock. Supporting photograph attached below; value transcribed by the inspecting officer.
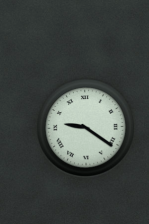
9:21
